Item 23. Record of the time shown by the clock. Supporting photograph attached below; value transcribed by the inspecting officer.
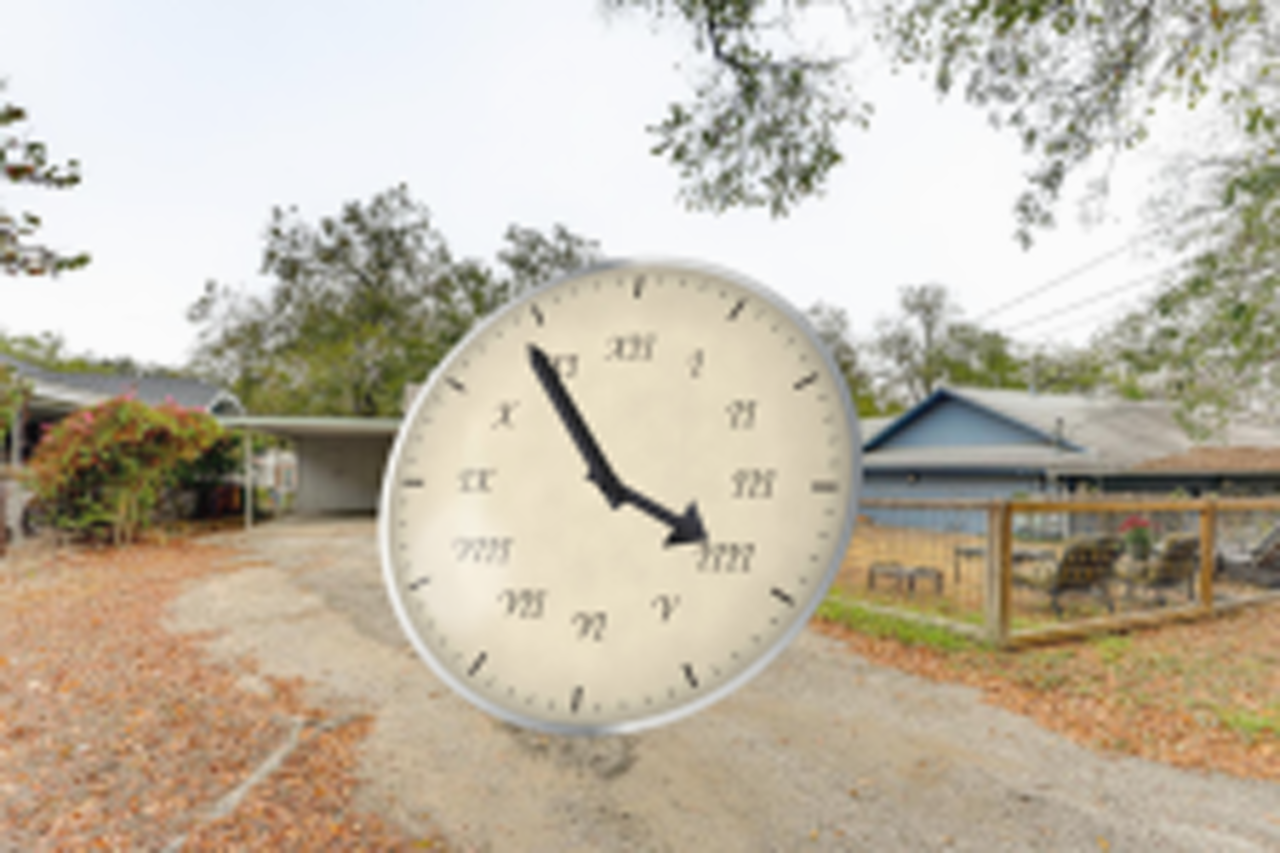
3:54
